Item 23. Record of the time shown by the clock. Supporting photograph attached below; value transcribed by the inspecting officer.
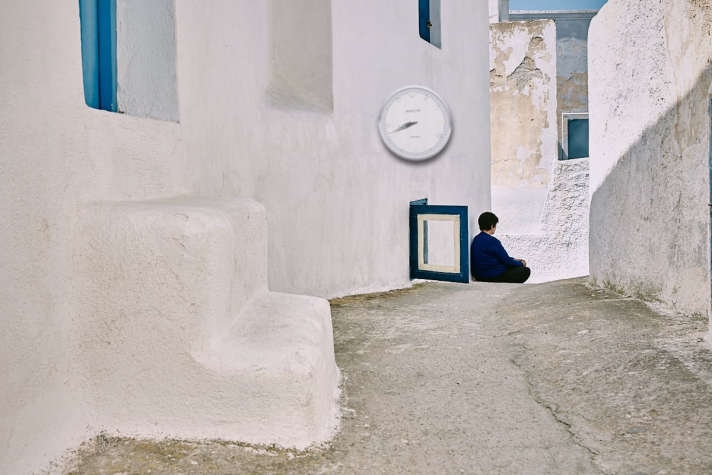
8:42
